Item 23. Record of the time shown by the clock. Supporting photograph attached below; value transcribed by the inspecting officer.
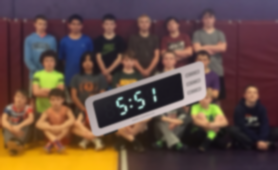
5:51
